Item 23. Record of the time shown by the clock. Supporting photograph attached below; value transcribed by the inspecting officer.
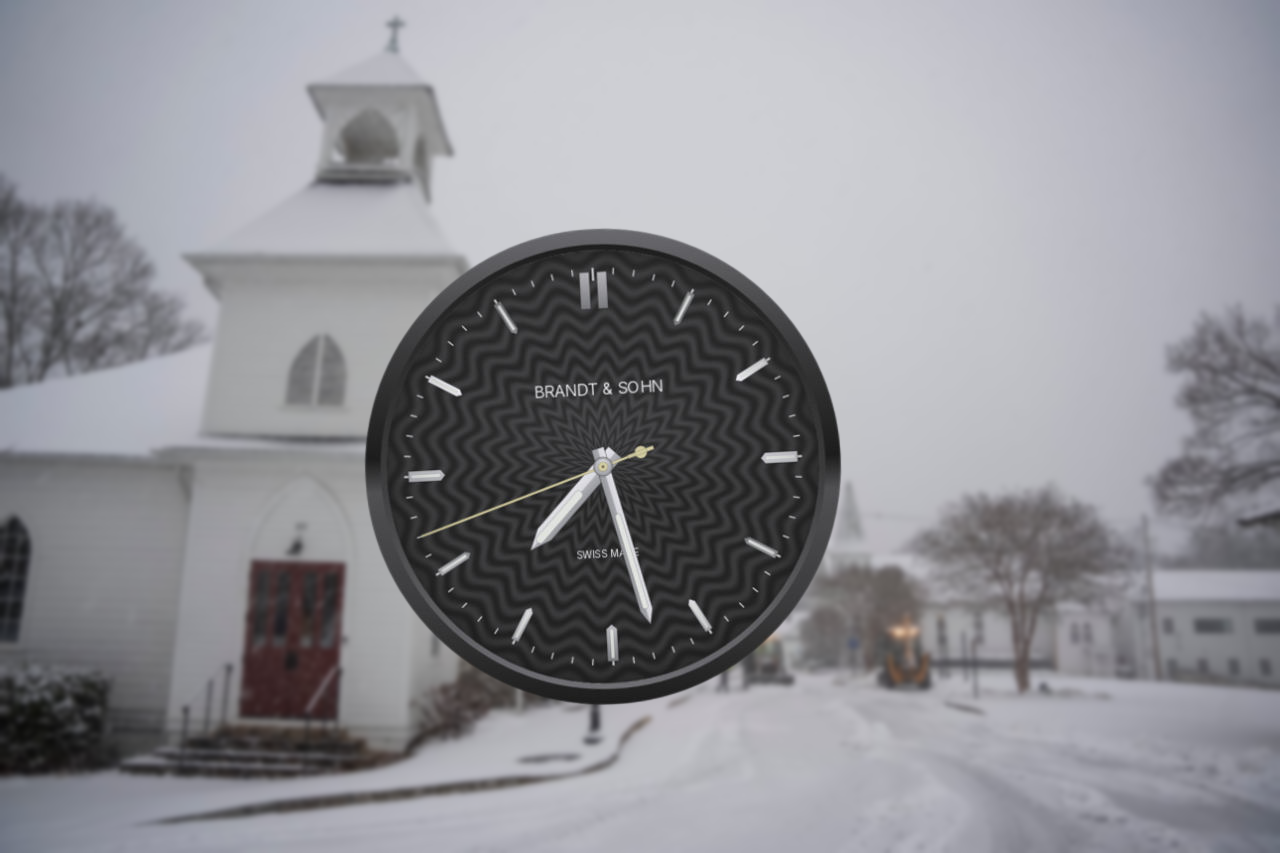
7:27:42
